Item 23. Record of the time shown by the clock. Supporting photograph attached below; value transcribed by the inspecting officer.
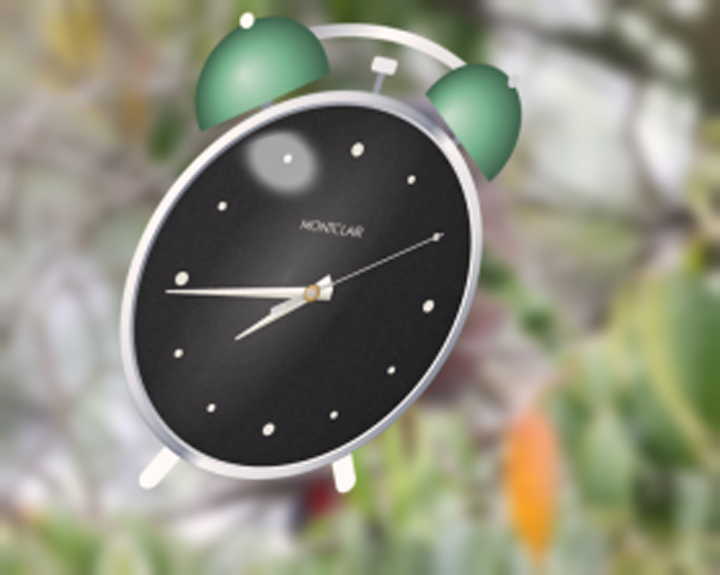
7:44:10
